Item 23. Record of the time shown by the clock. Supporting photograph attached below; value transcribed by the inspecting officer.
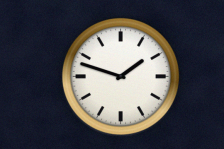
1:48
